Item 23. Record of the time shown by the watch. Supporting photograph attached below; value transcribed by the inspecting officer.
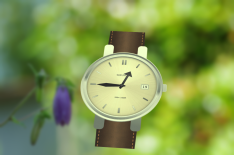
12:45
